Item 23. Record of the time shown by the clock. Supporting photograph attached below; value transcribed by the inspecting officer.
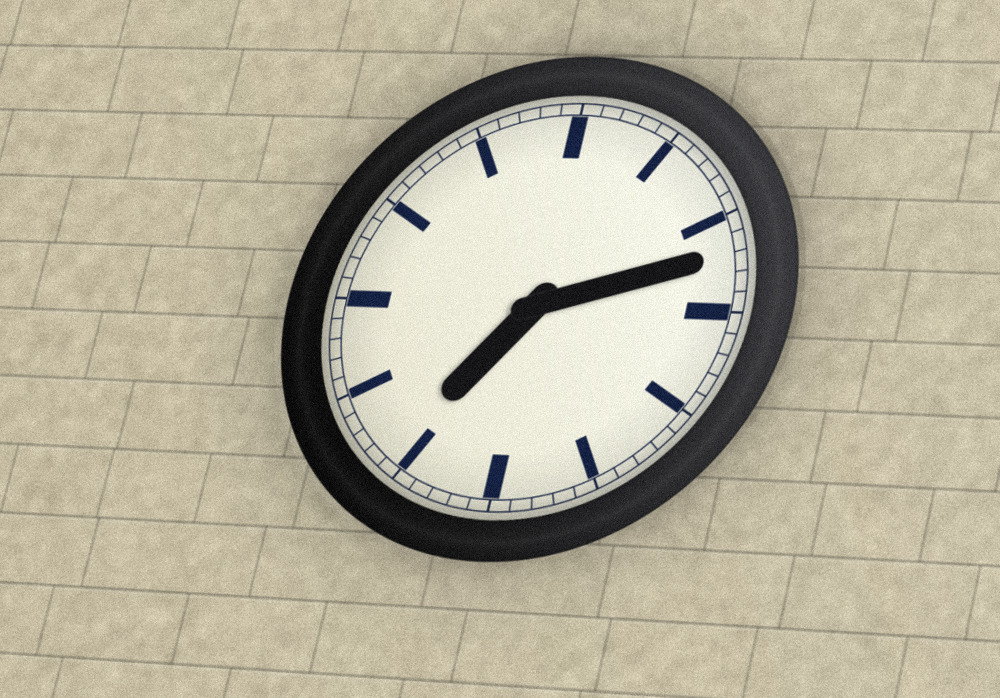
7:12
